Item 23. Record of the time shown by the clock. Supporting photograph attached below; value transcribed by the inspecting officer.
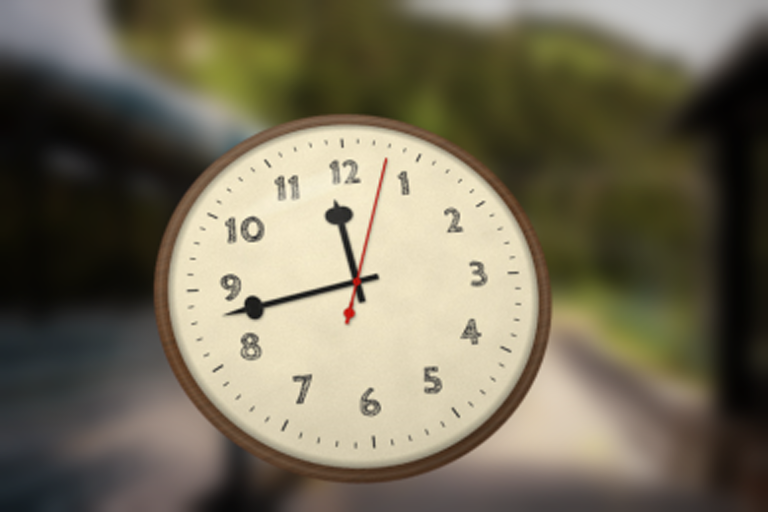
11:43:03
